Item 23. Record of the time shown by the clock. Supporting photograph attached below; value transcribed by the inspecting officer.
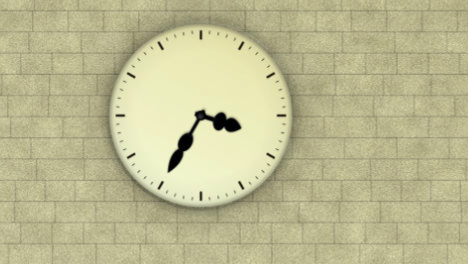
3:35
